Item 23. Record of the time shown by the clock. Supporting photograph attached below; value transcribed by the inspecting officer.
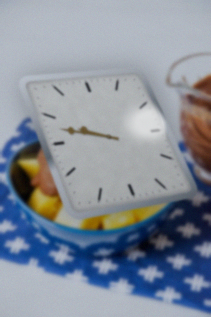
9:48
